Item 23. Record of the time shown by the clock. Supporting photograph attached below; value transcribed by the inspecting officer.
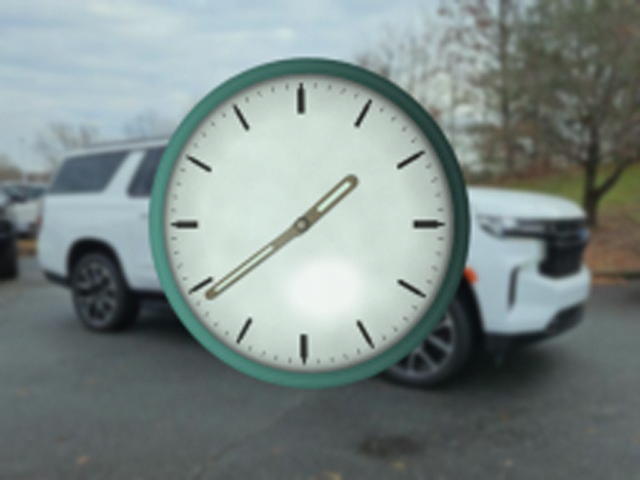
1:39
